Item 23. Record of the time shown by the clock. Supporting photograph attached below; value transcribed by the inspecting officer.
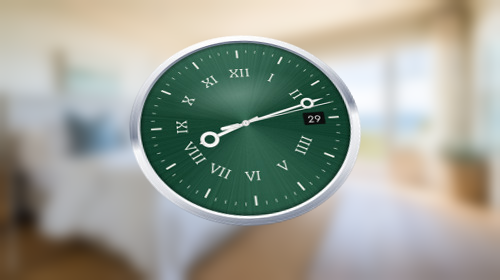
8:12:13
